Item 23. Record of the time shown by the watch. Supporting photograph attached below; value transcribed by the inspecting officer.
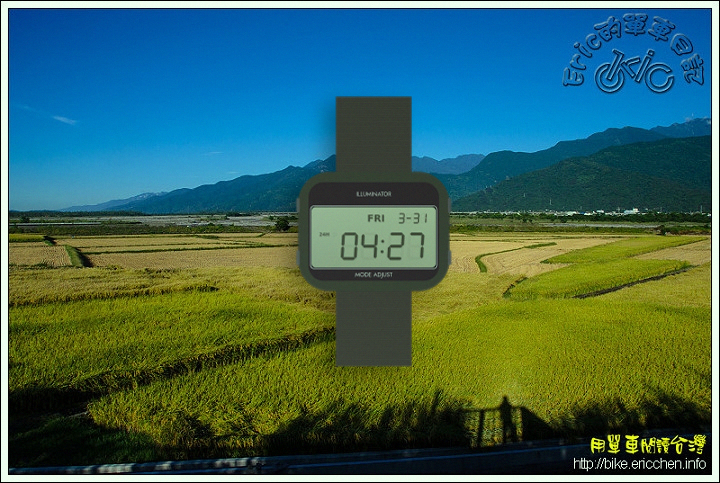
4:27
